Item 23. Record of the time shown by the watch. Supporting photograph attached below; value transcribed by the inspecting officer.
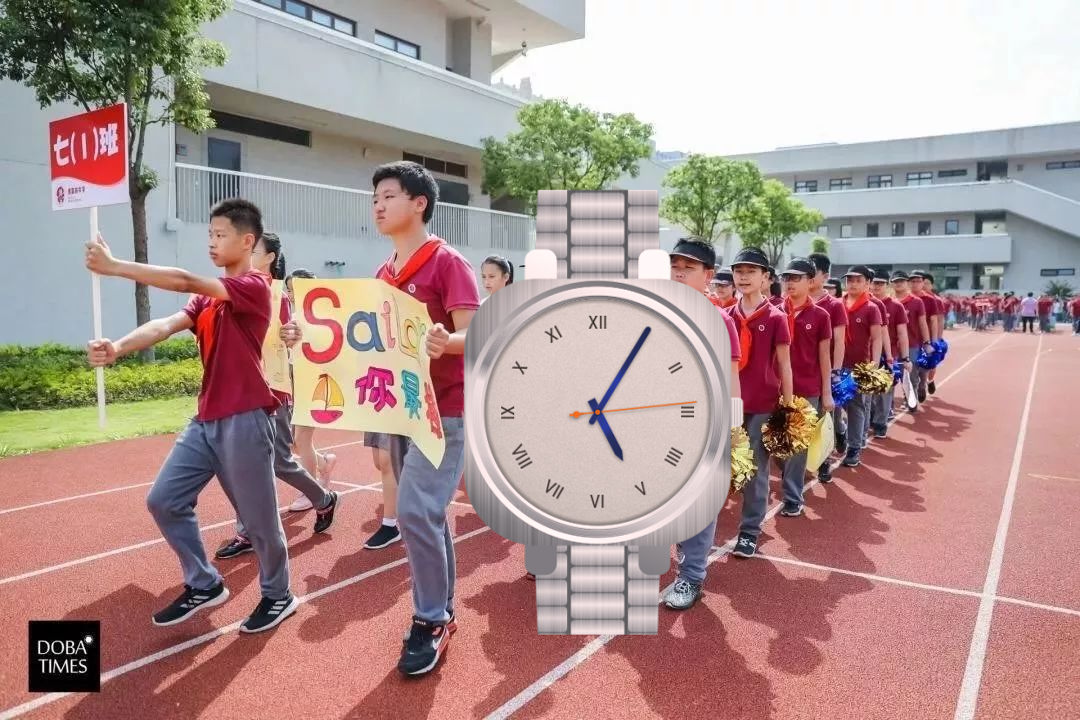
5:05:14
